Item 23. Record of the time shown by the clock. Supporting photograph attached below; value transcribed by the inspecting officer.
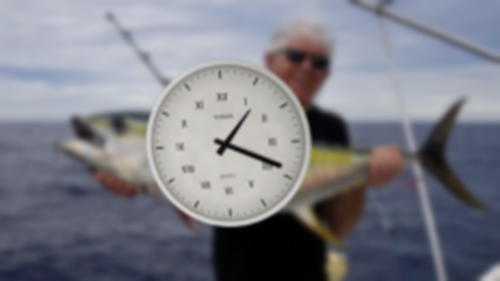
1:19
